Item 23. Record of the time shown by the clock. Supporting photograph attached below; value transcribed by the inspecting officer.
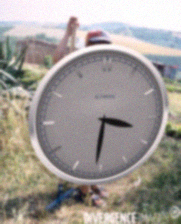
3:31
